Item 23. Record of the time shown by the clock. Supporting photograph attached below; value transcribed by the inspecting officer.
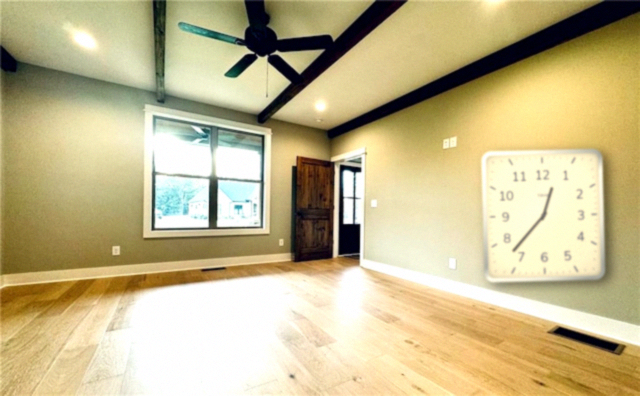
12:37
